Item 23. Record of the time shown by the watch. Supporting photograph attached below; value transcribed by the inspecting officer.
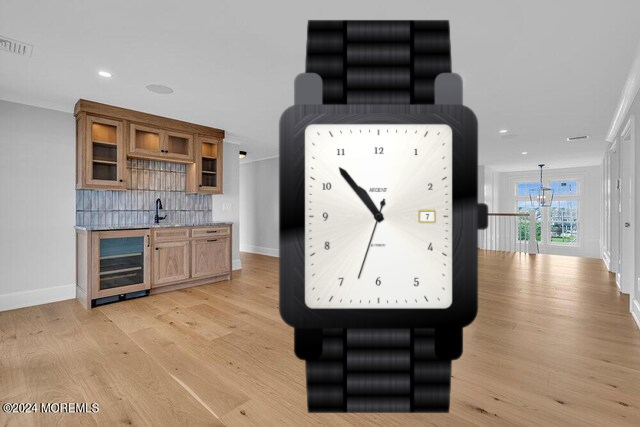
10:53:33
